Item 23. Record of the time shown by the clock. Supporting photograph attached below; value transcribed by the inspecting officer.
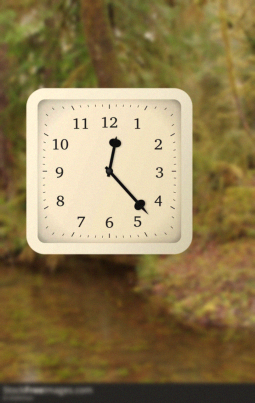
12:23
